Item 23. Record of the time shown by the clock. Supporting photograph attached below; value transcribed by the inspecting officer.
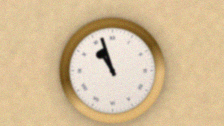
10:57
